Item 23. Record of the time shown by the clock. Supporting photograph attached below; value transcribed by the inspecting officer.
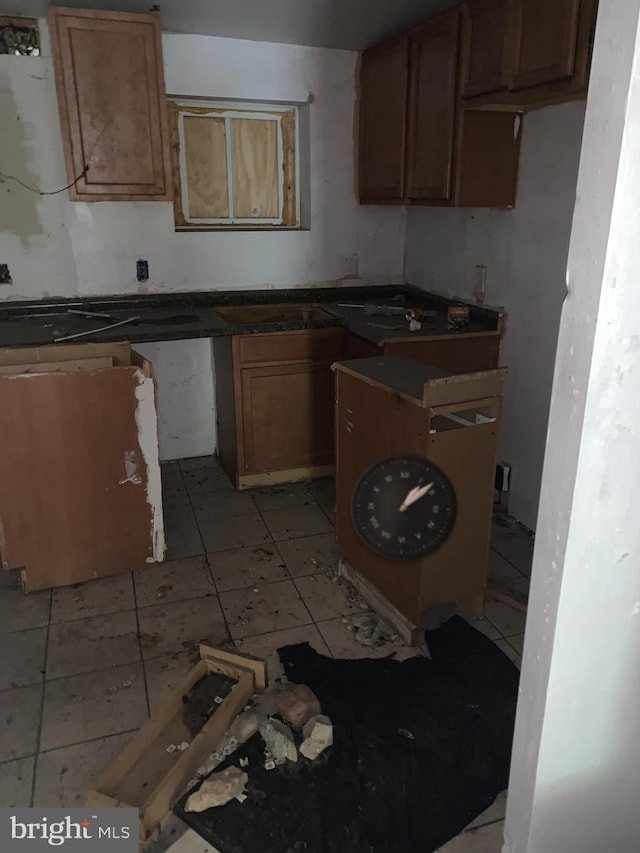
1:08
